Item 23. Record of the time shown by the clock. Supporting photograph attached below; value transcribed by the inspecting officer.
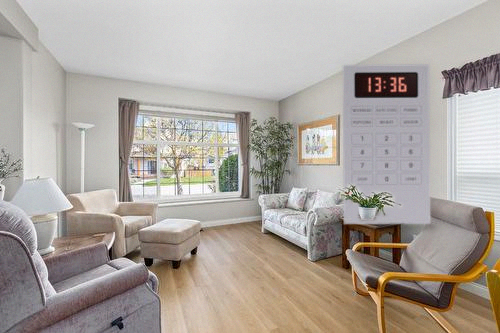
13:36
